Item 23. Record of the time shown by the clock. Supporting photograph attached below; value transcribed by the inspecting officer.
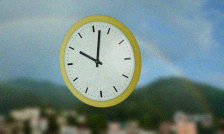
10:02
